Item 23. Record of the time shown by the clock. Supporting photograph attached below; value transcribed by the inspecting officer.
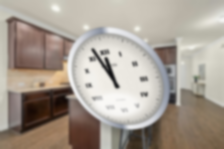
11:57
